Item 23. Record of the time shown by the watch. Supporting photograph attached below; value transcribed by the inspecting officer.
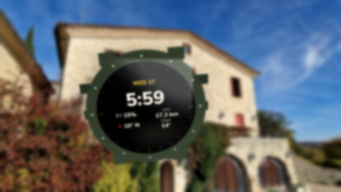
5:59
